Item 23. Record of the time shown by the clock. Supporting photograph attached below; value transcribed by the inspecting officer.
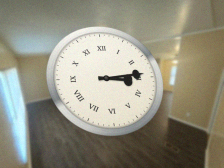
3:14
